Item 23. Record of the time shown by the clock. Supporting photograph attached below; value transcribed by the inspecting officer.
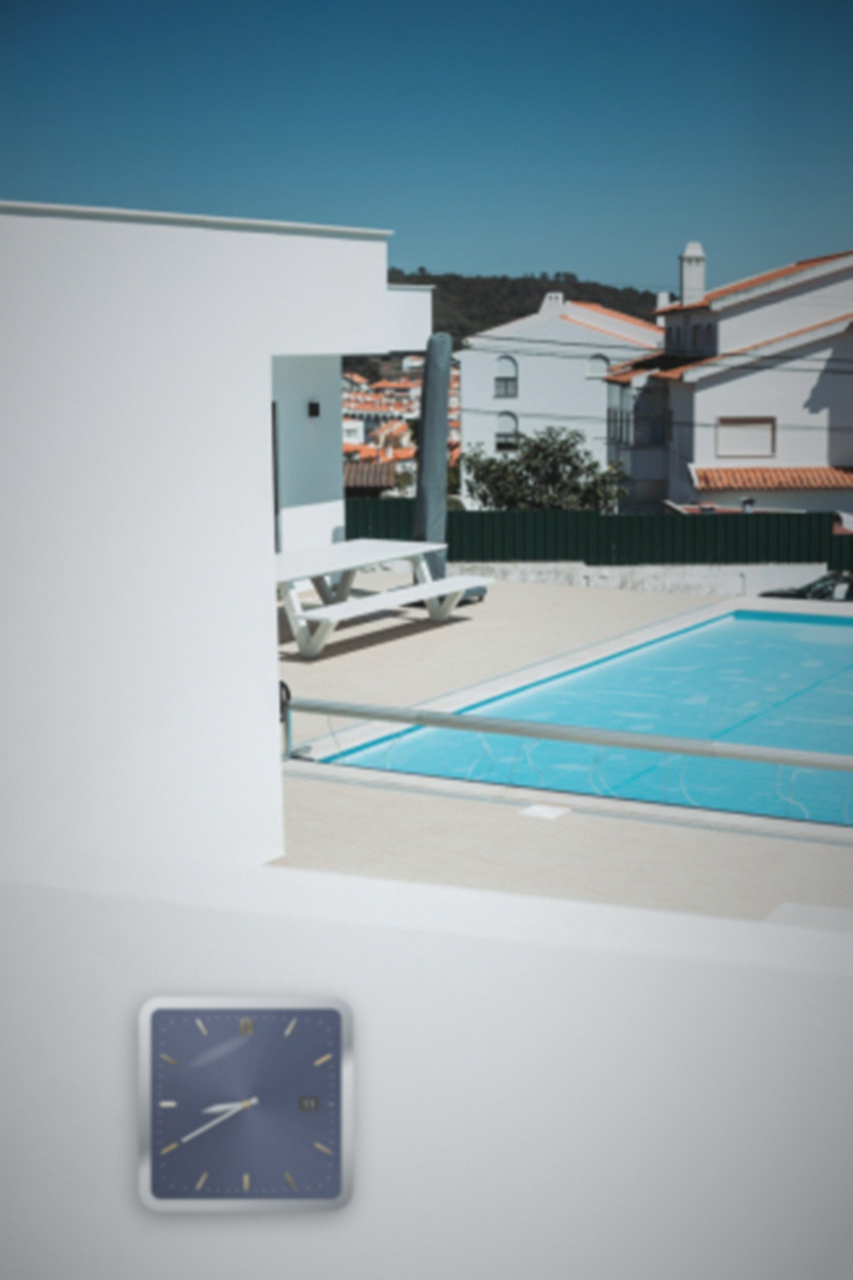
8:40
